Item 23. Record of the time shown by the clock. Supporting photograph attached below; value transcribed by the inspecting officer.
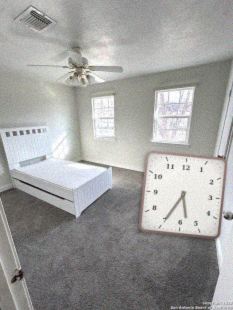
5:35
